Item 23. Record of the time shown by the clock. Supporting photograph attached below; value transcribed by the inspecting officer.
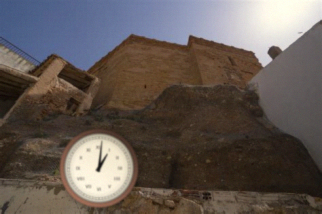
1:01
